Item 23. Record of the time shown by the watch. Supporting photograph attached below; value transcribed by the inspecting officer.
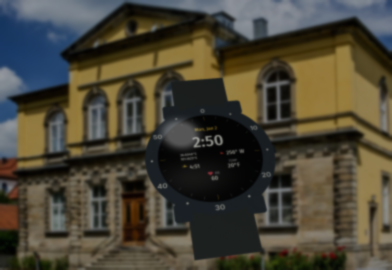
2:50
